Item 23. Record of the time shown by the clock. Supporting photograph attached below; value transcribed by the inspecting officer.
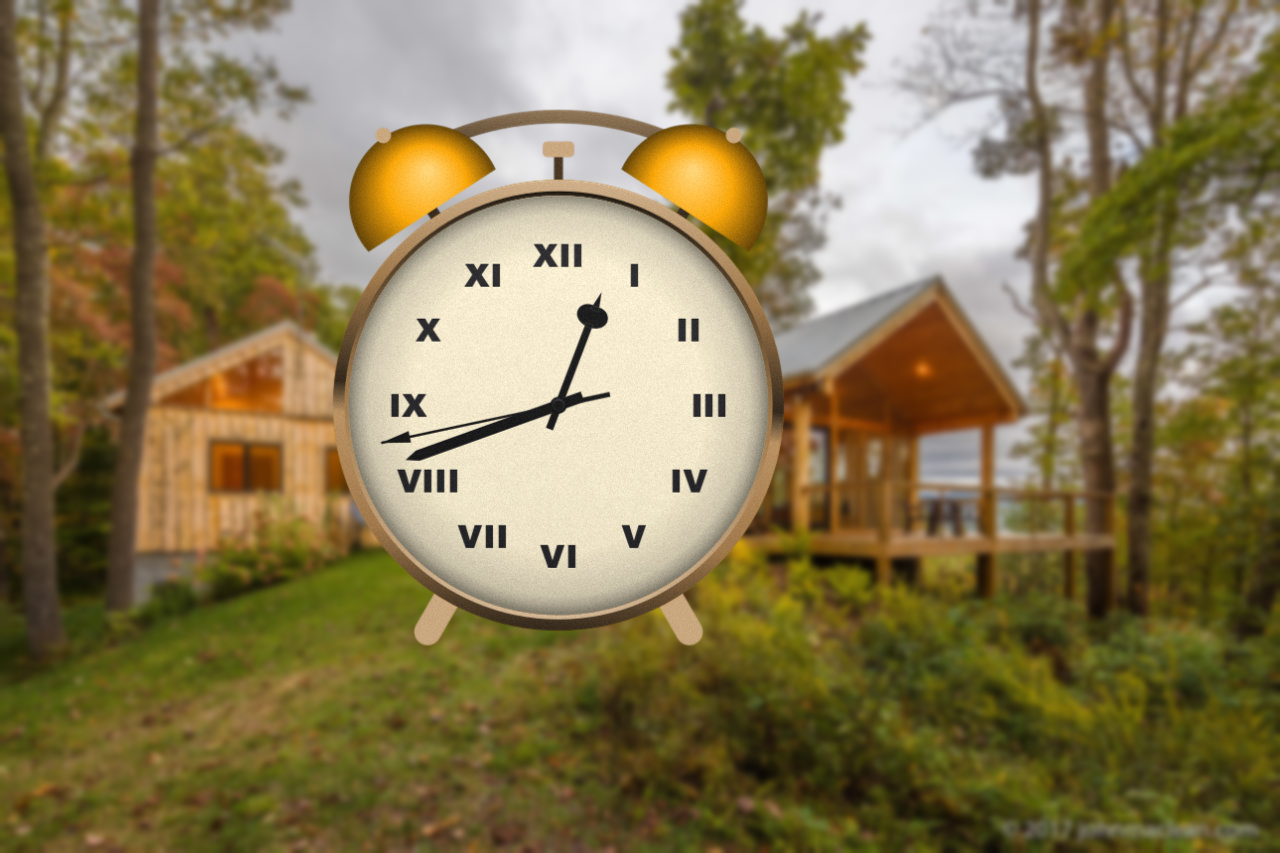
12:41:43
